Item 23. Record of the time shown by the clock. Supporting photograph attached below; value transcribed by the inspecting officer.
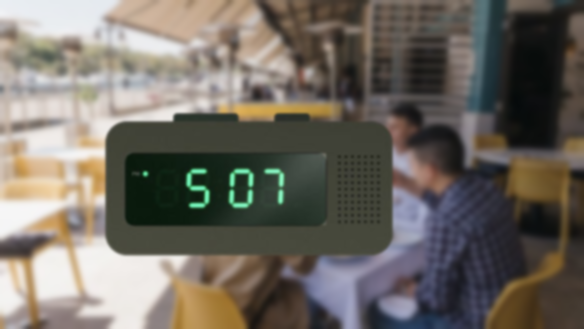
5:07
